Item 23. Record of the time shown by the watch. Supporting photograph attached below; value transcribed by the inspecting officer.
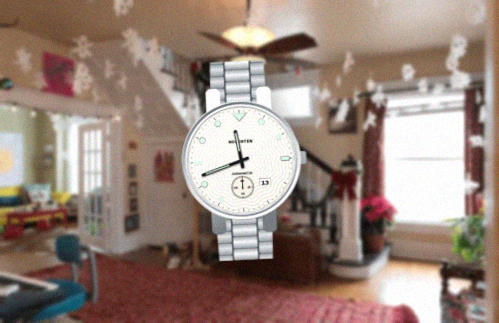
11:42
